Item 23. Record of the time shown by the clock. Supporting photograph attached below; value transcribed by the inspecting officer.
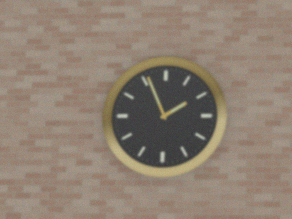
1:56
